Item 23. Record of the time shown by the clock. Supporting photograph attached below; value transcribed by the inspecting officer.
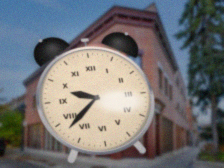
9:38
